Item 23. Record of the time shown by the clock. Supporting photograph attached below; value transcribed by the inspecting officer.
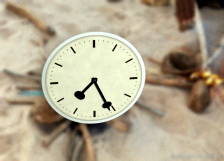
7:26
